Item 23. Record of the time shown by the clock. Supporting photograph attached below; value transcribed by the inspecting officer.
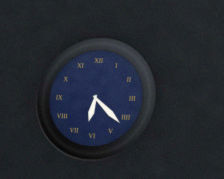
6:22
